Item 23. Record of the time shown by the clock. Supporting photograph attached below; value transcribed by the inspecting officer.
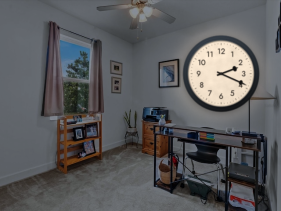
2:19
